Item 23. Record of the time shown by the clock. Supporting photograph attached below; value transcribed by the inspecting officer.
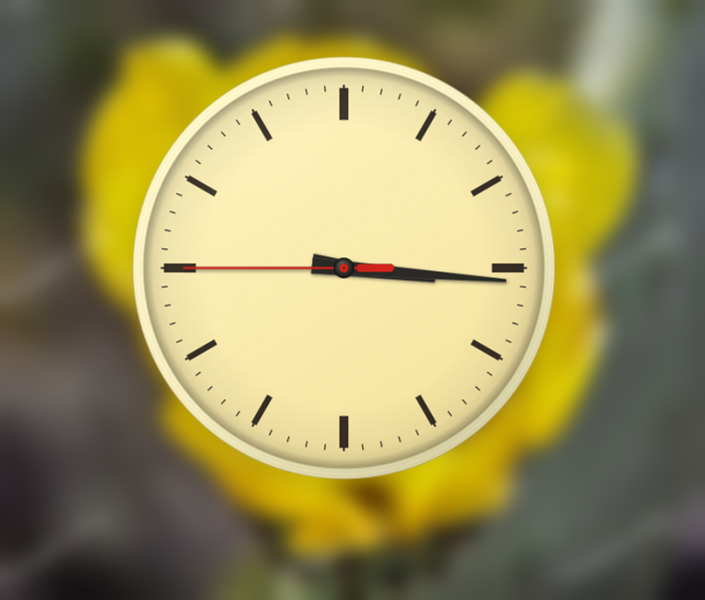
3:15:45
